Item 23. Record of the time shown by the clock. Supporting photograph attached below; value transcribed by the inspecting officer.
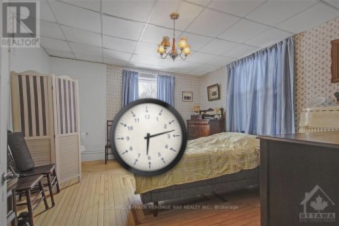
6:13
